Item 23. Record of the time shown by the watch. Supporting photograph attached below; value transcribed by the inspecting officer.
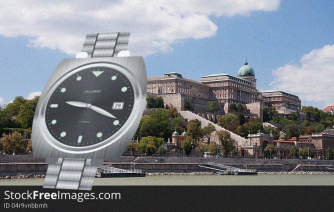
9:19
